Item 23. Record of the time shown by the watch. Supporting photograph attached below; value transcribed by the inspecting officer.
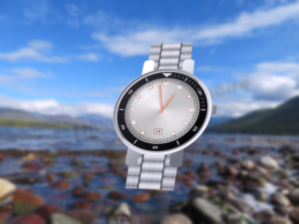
12:58
